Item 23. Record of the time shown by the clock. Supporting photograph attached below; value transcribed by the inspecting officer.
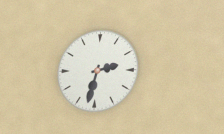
2:32
